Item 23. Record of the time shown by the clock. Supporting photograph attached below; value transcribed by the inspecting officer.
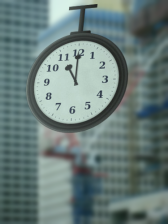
11:00
